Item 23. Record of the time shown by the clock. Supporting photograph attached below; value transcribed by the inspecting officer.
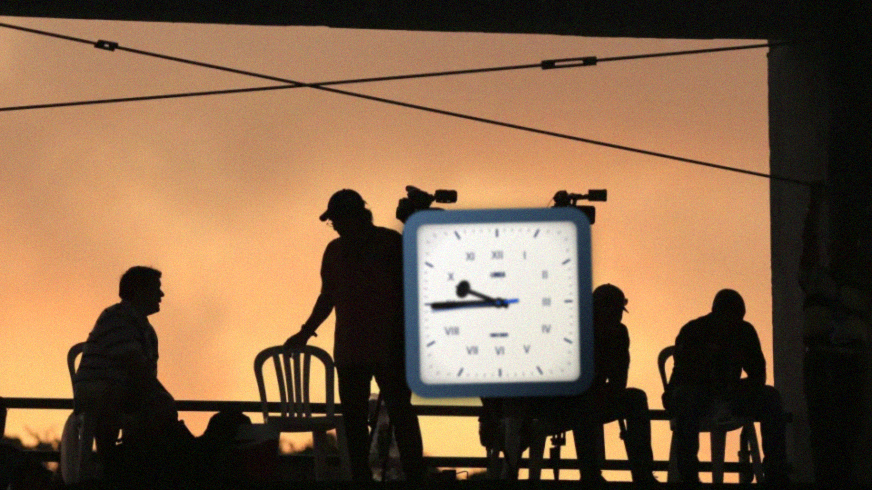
9:44:44
